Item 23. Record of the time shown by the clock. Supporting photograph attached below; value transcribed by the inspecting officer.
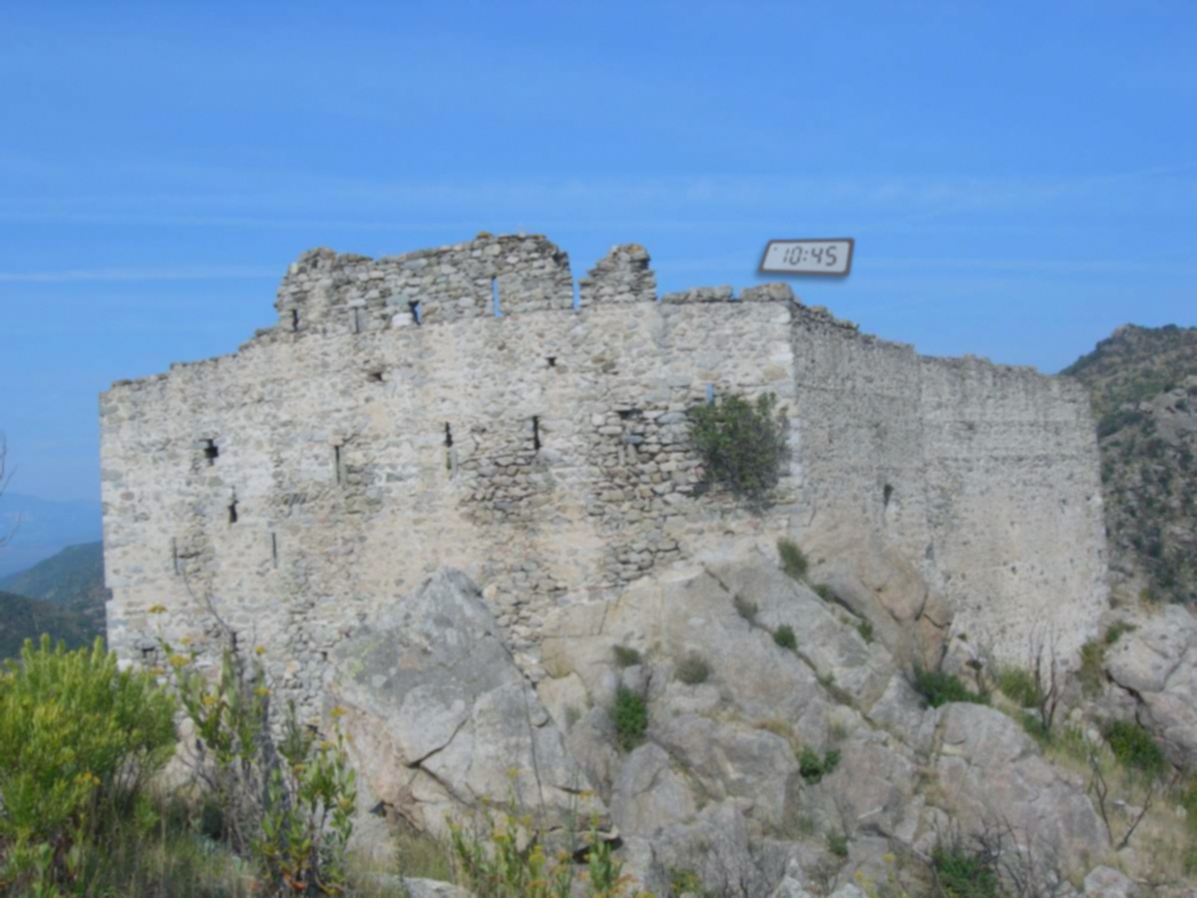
10:45
